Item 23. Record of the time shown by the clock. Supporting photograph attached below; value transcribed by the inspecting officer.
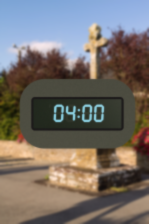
4:00
